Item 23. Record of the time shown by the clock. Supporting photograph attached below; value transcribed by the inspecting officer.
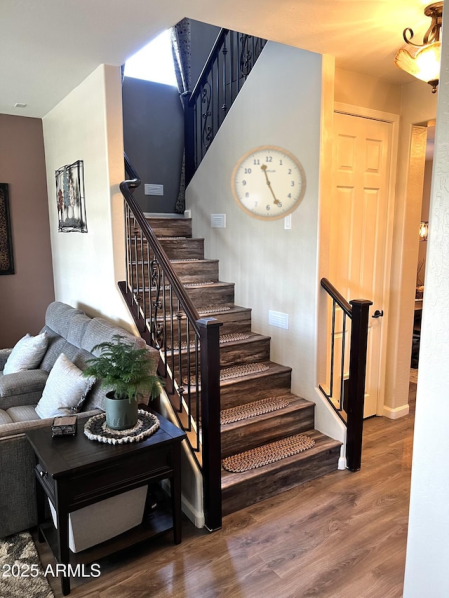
11:26
